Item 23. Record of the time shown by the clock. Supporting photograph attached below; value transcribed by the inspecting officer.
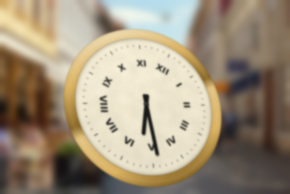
5:24
